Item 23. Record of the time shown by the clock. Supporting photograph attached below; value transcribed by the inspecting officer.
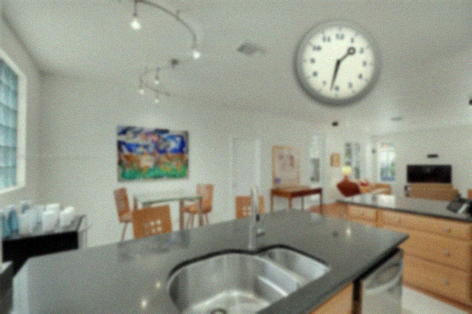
1:32
